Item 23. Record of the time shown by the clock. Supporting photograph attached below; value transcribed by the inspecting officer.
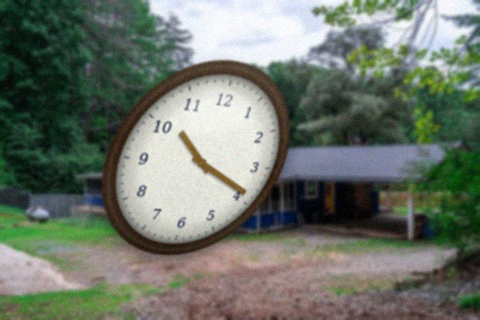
10:19
